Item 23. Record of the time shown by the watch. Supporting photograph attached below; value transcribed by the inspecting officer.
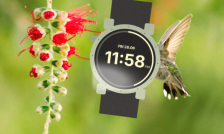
11:58
